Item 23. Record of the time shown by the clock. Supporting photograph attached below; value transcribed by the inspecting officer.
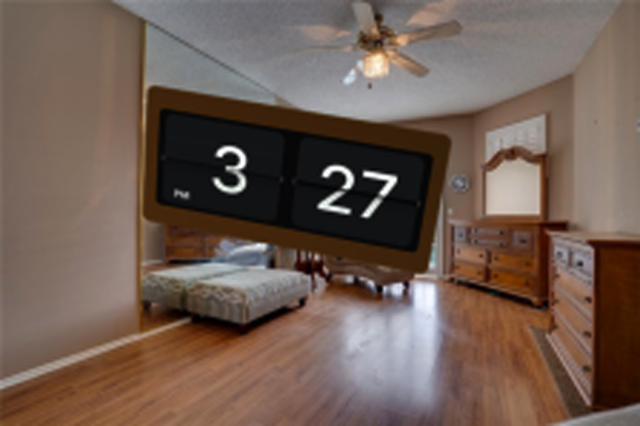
3:27
